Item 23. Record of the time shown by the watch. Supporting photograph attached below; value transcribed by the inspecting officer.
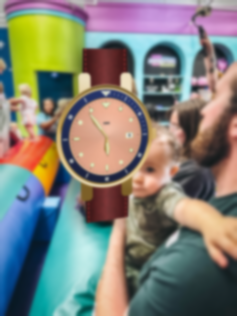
5:54
